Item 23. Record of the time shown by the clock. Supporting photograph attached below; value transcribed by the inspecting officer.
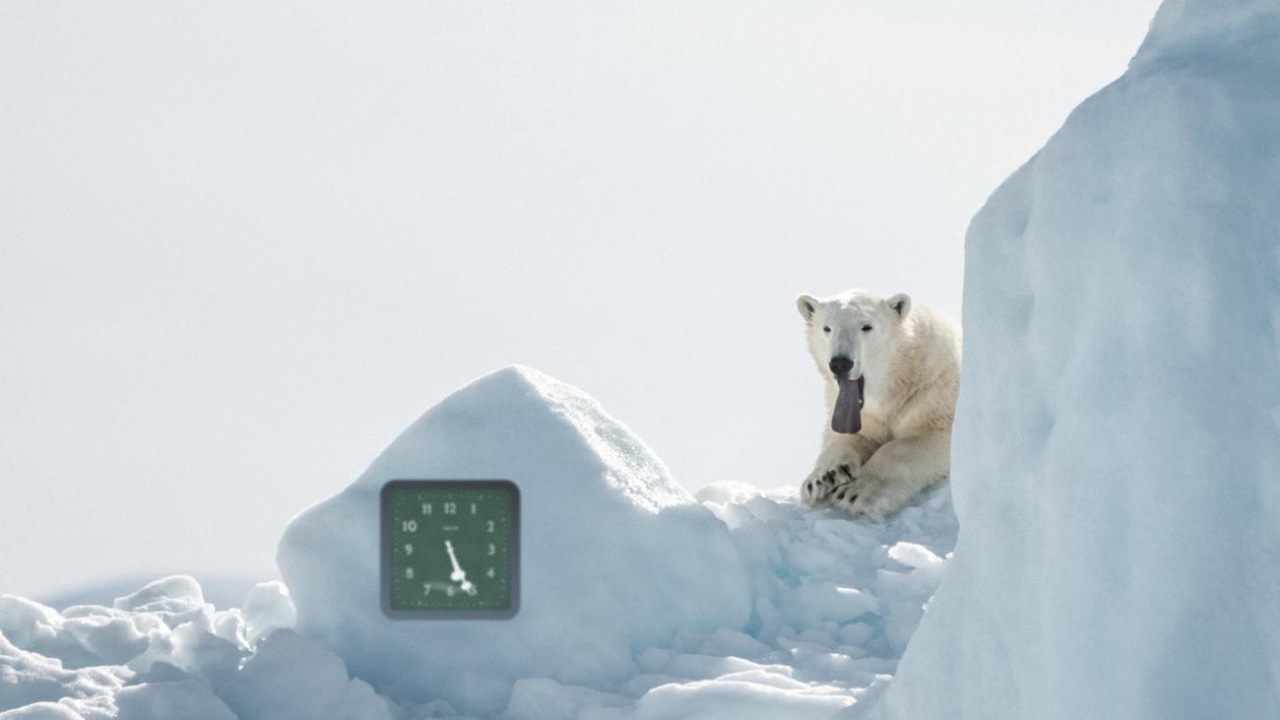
5:26
